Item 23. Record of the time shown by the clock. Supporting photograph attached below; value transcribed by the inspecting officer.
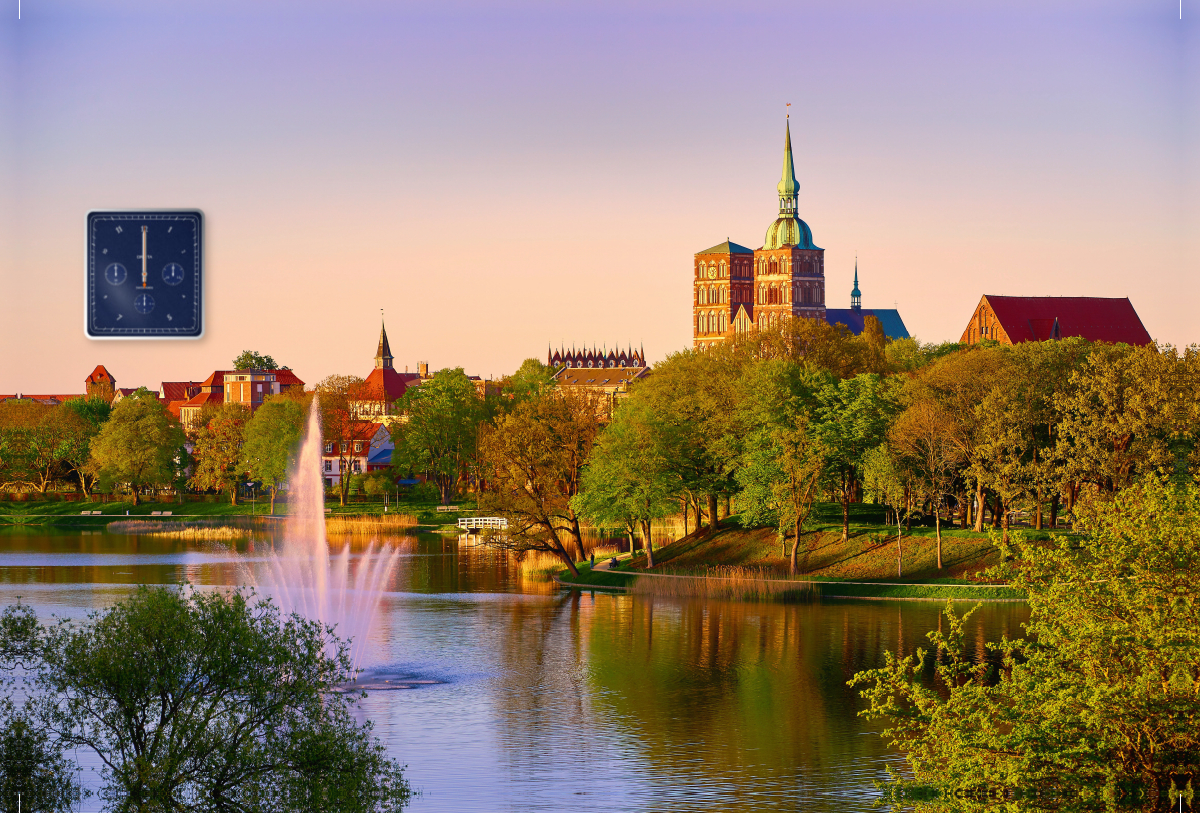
12:00
